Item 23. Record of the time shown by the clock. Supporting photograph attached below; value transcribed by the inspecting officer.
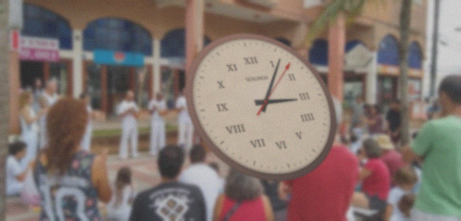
3:06:08
